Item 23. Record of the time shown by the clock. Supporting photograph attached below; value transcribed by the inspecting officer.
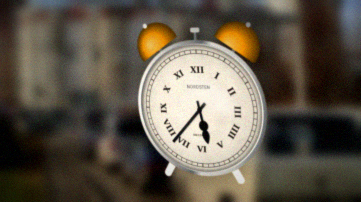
5:37
